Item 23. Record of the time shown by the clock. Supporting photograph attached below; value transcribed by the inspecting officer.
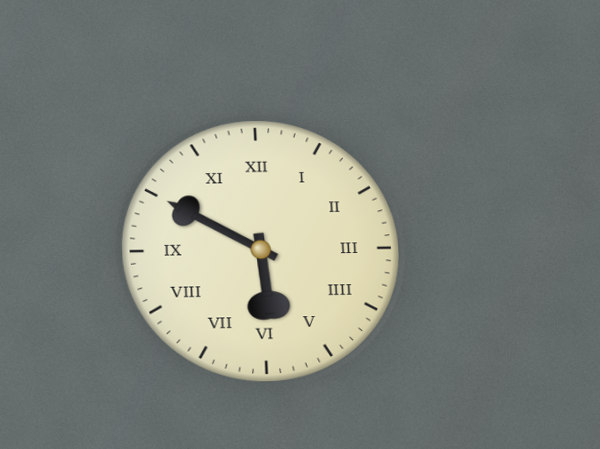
5:50
